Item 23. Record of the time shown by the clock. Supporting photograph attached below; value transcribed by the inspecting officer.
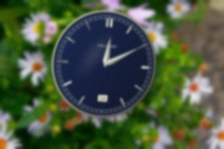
12:10
